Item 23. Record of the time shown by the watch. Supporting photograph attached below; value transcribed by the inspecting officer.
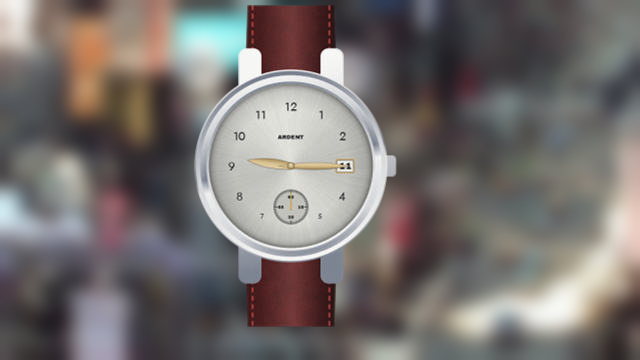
9:15
